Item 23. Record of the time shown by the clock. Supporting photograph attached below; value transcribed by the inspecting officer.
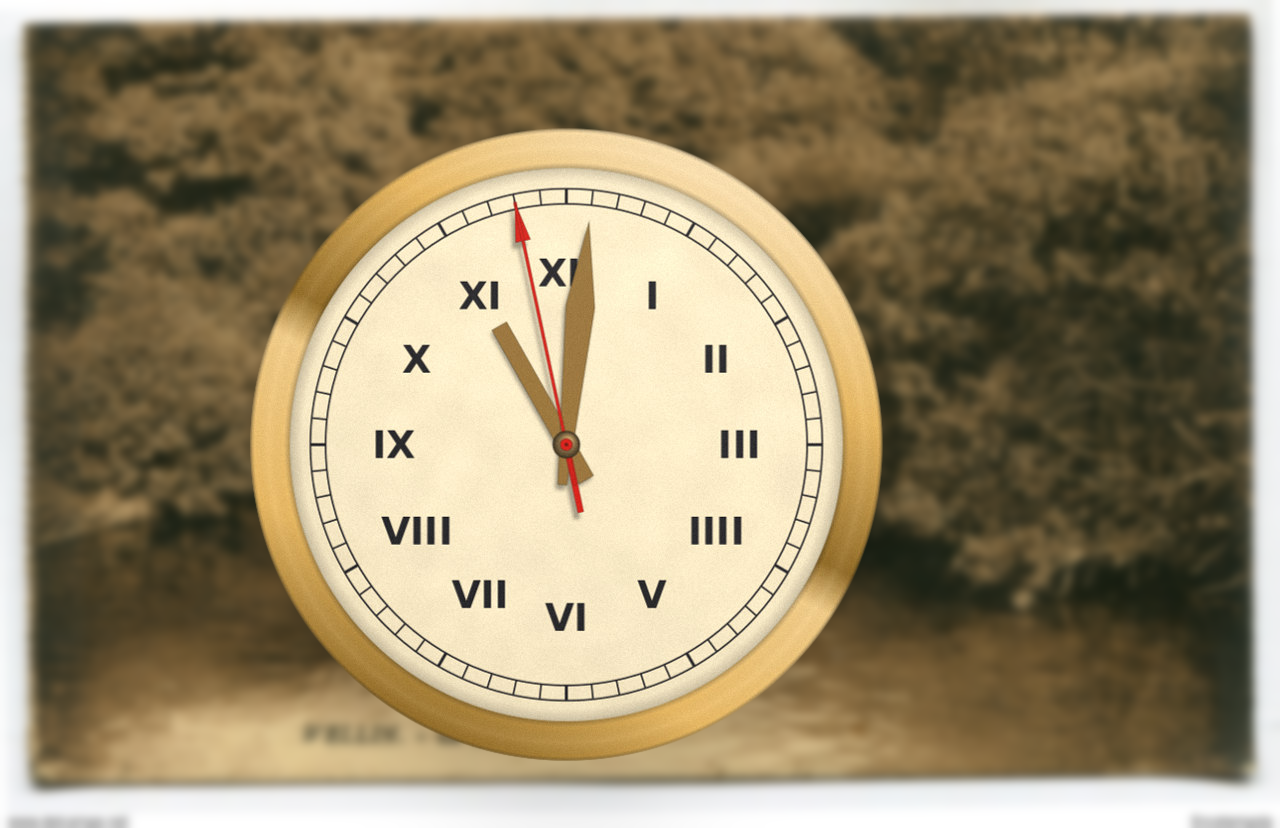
11:00:58
